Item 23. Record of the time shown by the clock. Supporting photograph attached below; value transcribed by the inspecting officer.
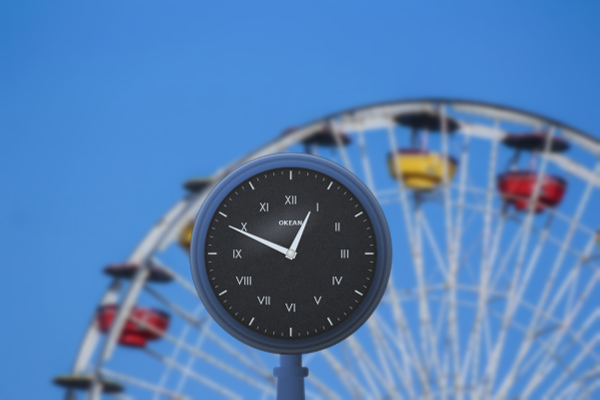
12:49
